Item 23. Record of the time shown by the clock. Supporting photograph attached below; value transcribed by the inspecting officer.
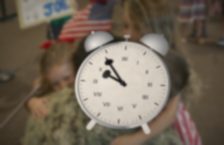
9:54
